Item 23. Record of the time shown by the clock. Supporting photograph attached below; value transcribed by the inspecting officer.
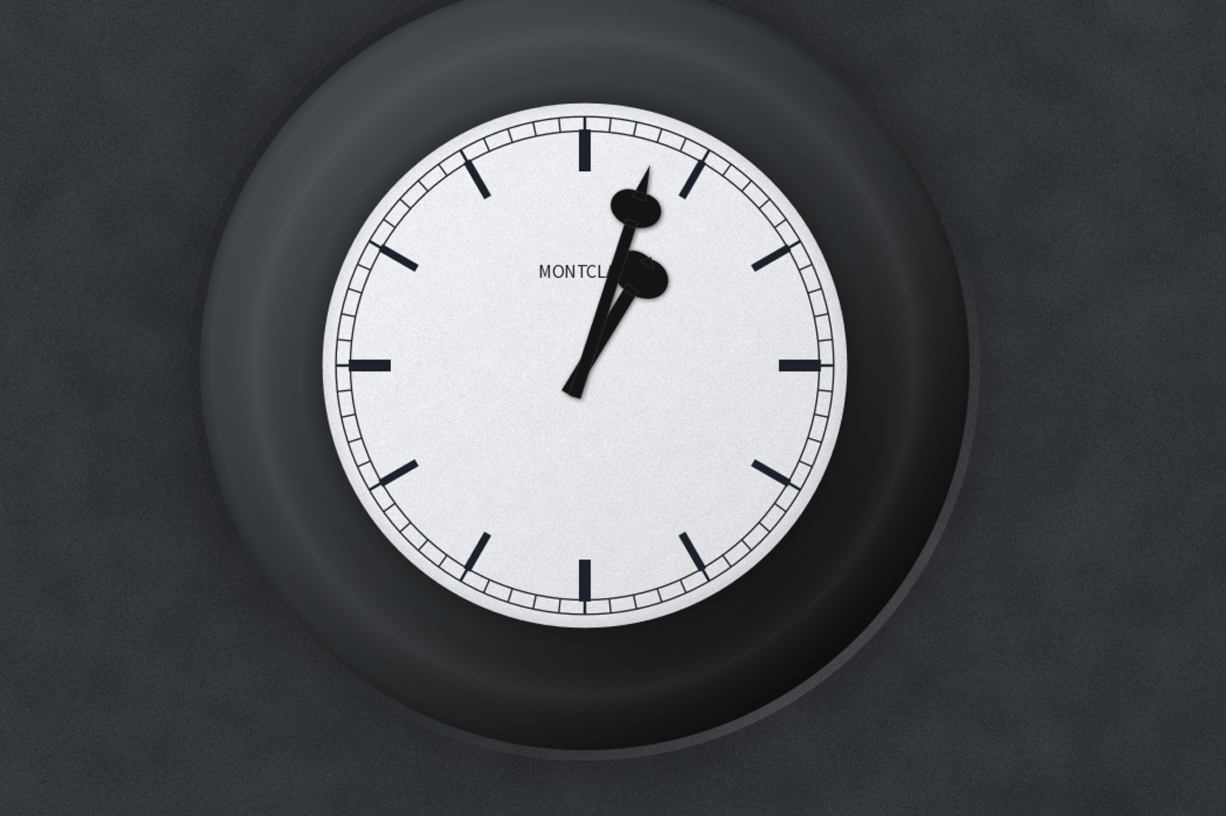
1:03
